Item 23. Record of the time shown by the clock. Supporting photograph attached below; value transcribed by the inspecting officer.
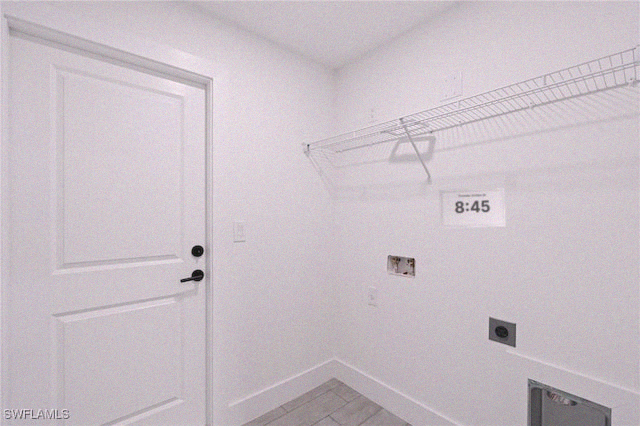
8:45
